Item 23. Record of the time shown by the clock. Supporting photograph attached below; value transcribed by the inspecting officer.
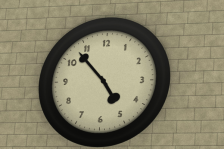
4:53
